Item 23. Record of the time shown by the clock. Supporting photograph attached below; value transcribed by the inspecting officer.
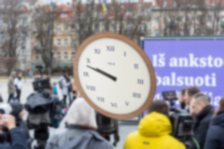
9:48
